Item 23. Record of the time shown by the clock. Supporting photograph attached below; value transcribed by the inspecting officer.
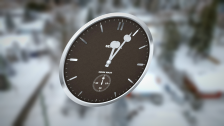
12:04
